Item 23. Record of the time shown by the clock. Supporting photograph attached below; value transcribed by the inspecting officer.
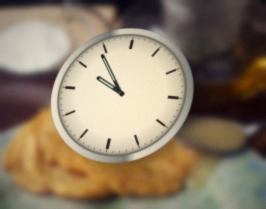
9:54
